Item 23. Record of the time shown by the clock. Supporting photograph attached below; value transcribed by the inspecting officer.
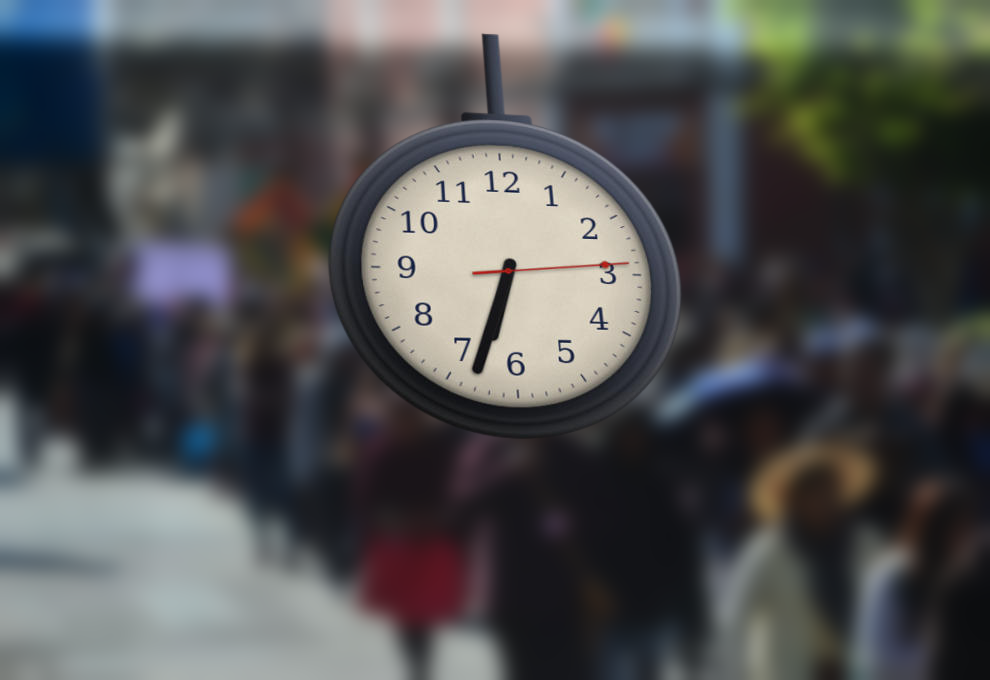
6:33:14
